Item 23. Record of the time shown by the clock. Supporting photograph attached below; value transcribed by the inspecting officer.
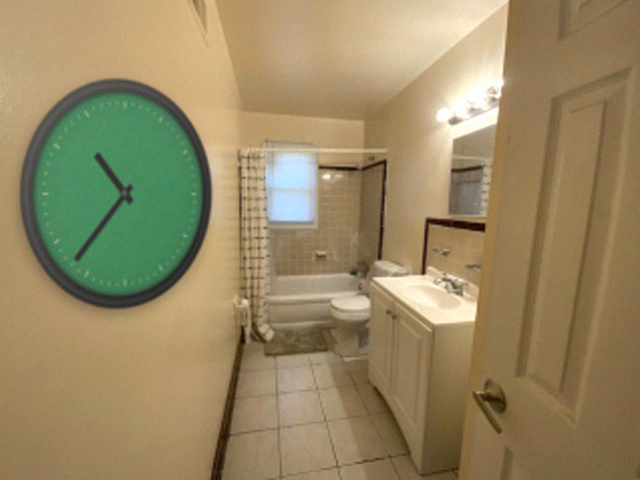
10:37
